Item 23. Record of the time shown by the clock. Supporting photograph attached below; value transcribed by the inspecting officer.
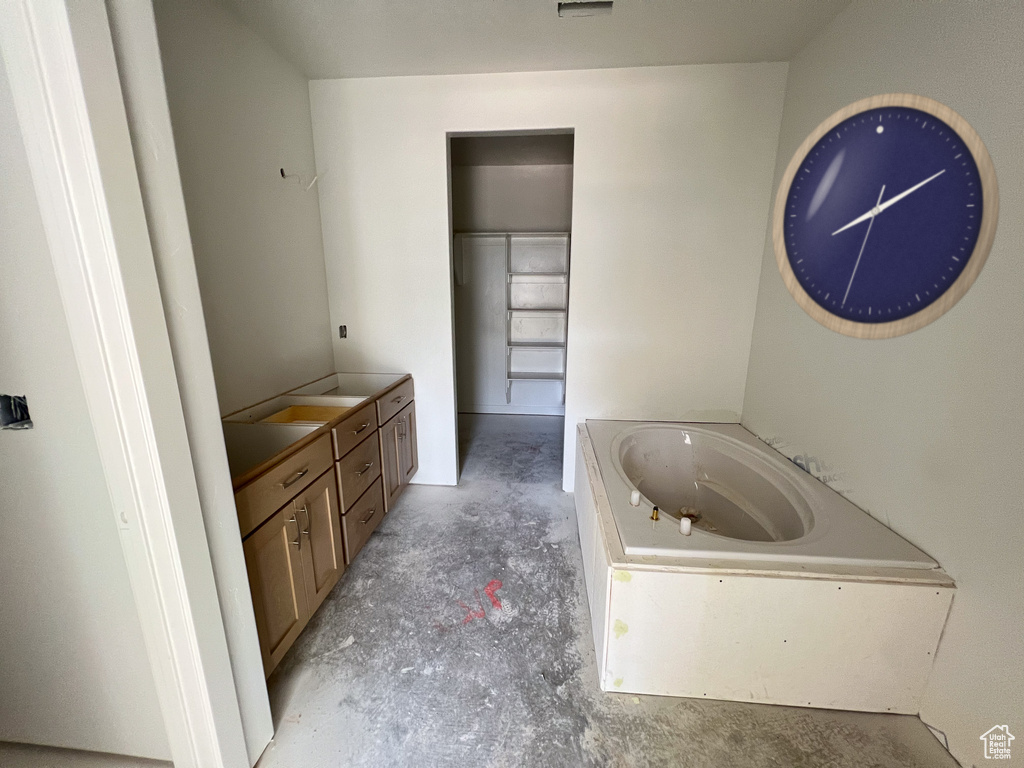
8:10:33
